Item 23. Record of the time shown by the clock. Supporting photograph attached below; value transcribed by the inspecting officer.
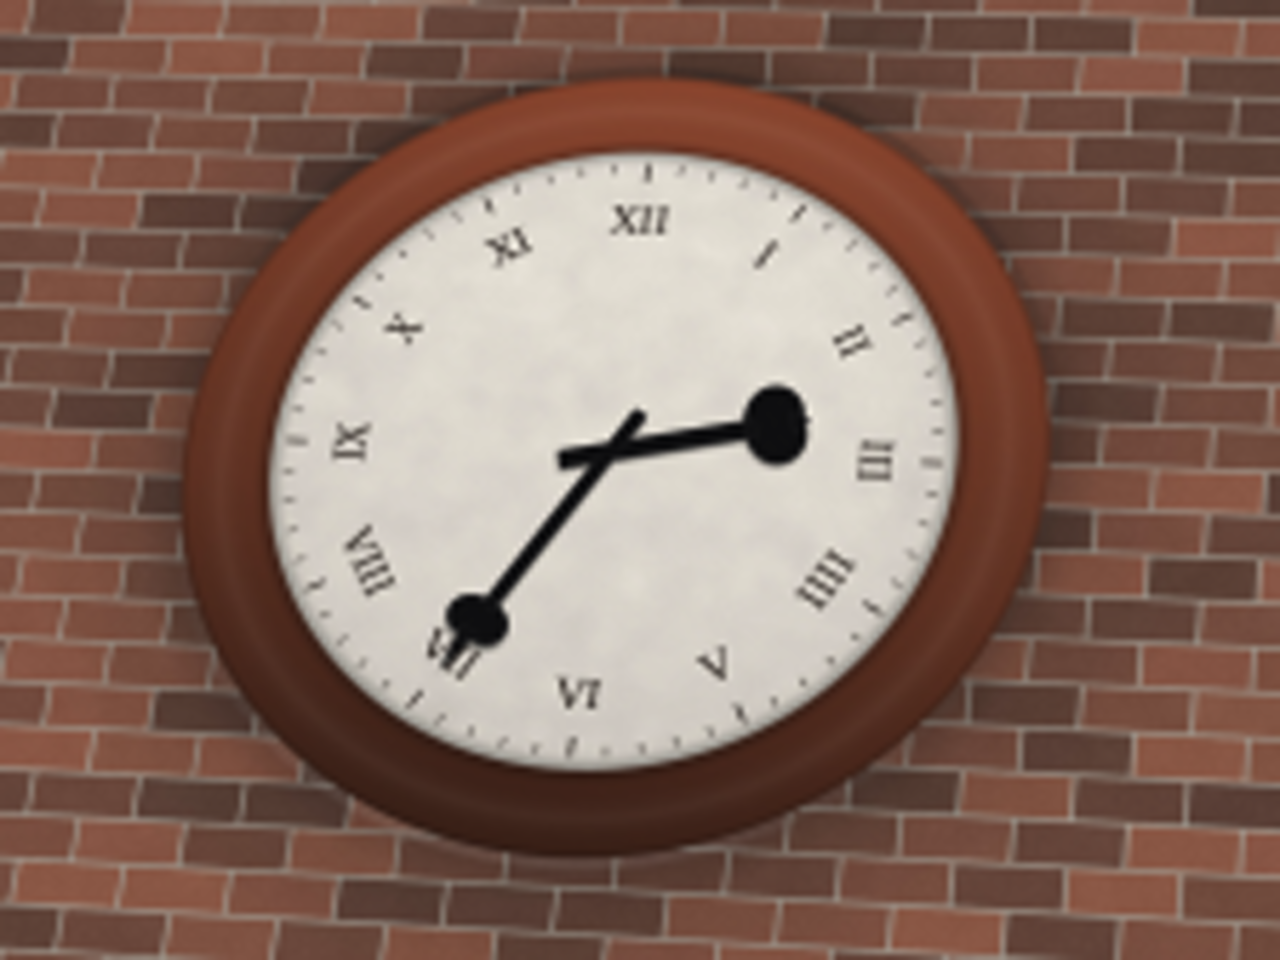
2:35
